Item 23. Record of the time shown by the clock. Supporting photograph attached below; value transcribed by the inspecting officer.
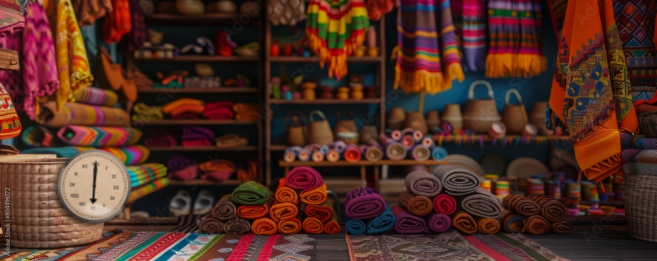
6:00
